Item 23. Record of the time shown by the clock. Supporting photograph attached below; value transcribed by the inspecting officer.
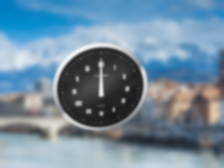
12:00
